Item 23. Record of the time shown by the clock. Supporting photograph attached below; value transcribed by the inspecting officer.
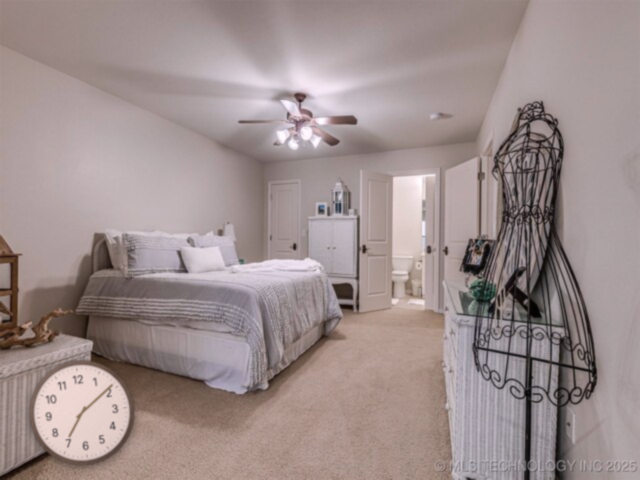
7:09
